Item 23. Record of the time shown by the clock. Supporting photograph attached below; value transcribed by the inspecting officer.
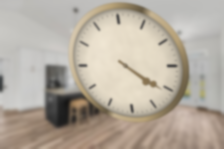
4:21
